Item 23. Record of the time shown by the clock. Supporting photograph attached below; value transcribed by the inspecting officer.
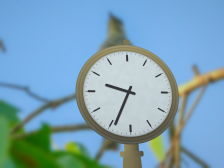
9:34
